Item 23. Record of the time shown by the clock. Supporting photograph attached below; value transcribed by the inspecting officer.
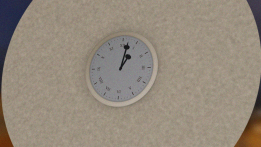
1:02
